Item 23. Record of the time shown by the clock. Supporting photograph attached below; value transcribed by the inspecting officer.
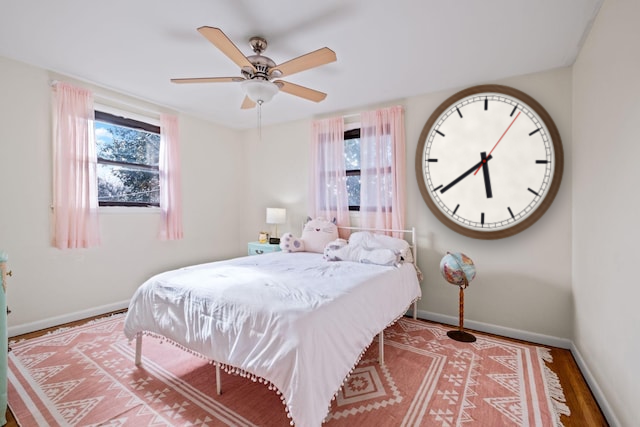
5:39:06
